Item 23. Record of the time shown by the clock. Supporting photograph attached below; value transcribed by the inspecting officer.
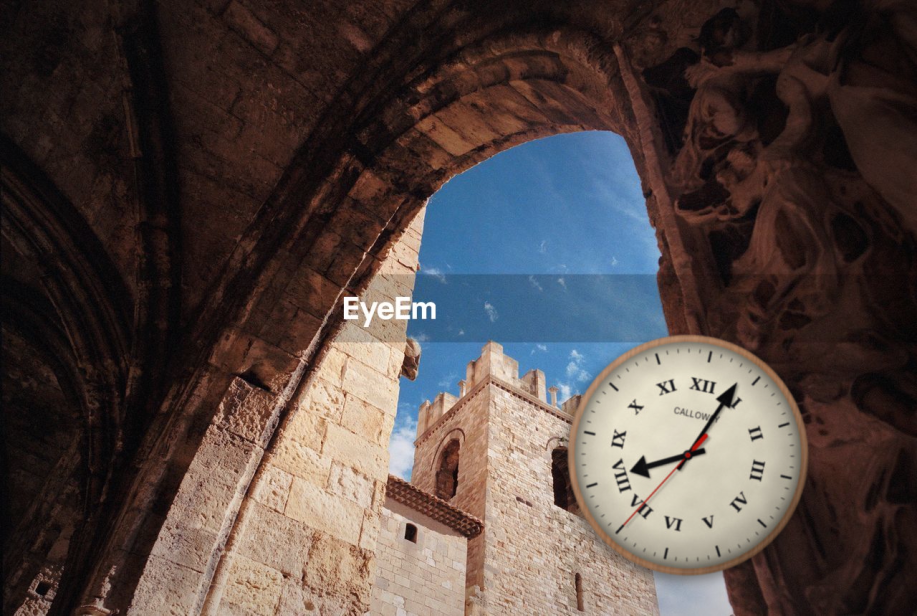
8:03:35
